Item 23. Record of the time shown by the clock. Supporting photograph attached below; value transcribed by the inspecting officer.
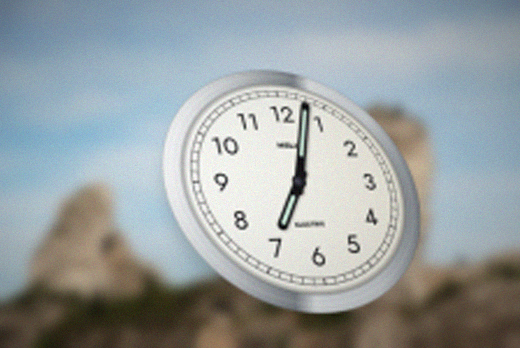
7:03
